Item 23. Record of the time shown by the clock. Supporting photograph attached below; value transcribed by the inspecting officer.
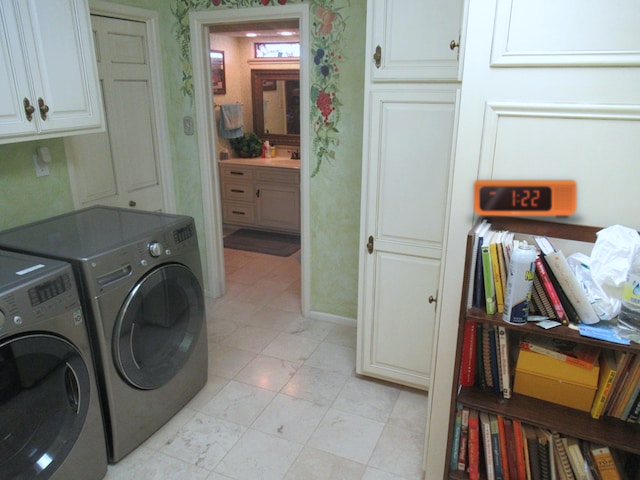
1:22
